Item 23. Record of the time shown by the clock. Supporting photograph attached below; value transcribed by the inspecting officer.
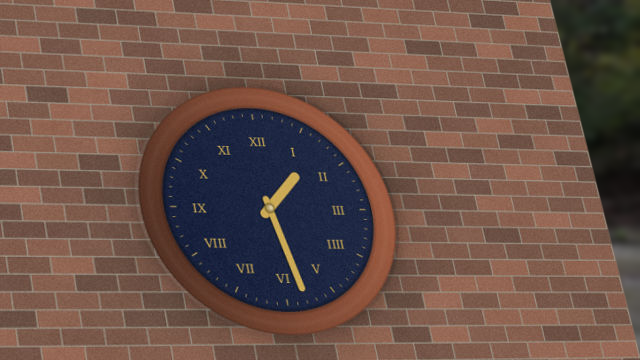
1:28
